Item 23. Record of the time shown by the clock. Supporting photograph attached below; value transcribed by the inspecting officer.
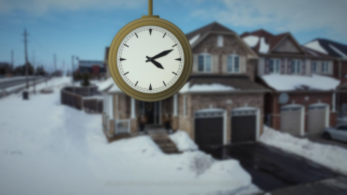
4:11
